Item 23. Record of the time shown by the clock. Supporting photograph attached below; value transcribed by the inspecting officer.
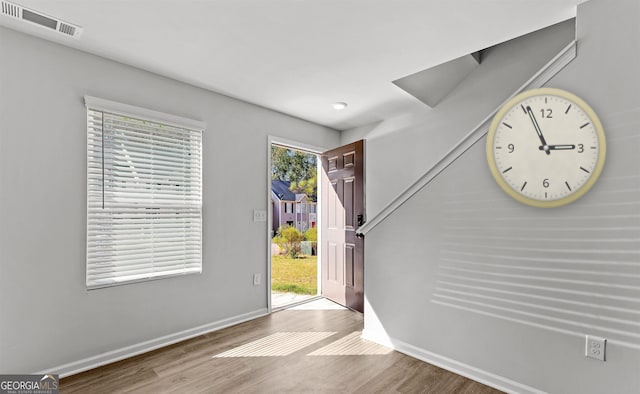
2:56
